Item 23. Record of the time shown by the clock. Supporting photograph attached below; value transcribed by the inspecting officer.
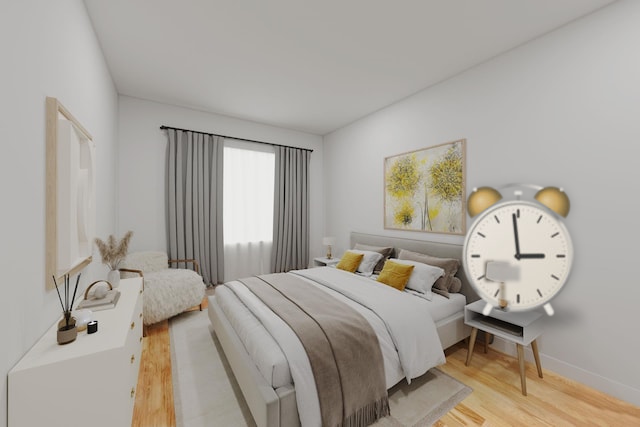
2:59
